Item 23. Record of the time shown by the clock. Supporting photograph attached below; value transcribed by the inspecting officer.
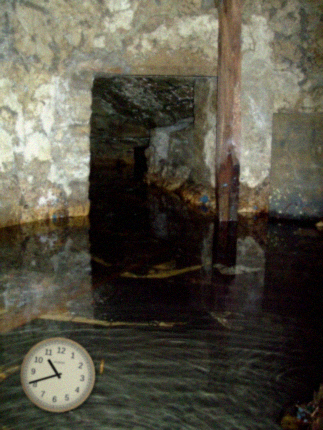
10:41
